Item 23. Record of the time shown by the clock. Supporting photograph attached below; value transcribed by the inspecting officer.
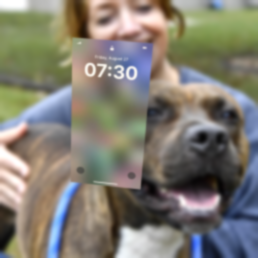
7:30
